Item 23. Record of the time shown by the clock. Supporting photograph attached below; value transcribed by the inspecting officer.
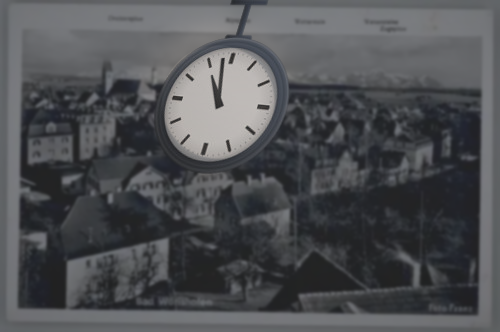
10:58
